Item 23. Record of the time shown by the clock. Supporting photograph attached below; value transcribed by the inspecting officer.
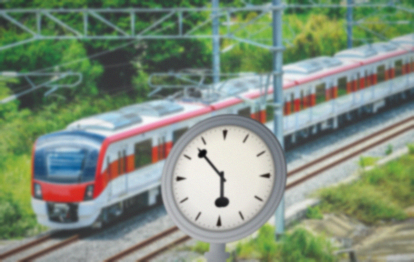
5:53
